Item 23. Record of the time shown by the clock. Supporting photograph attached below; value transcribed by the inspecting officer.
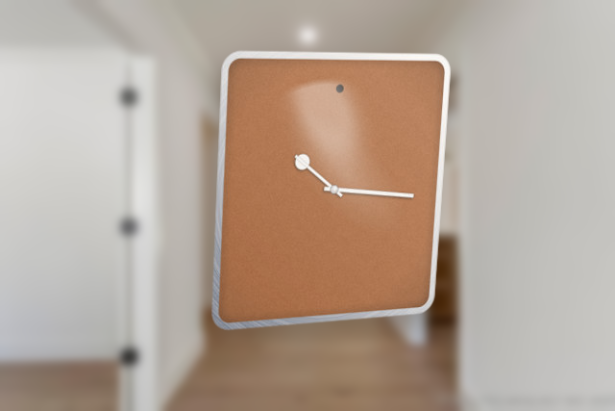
10:16
